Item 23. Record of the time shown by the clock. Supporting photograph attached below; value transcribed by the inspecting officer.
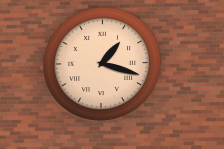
1:18
